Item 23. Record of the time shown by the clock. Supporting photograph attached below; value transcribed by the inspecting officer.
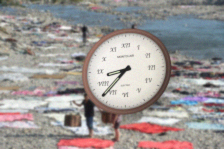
8:37
